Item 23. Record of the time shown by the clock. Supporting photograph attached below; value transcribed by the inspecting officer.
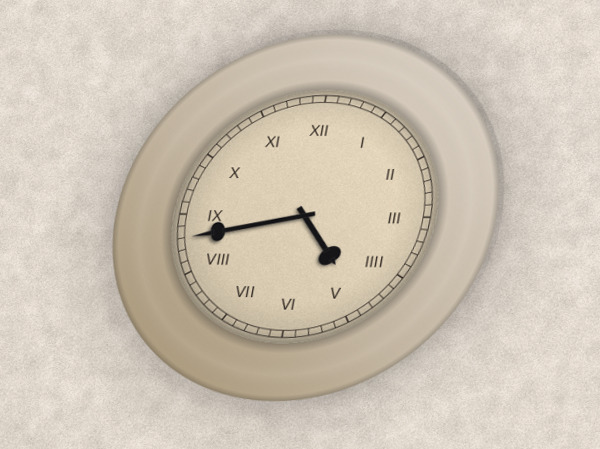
4:43
